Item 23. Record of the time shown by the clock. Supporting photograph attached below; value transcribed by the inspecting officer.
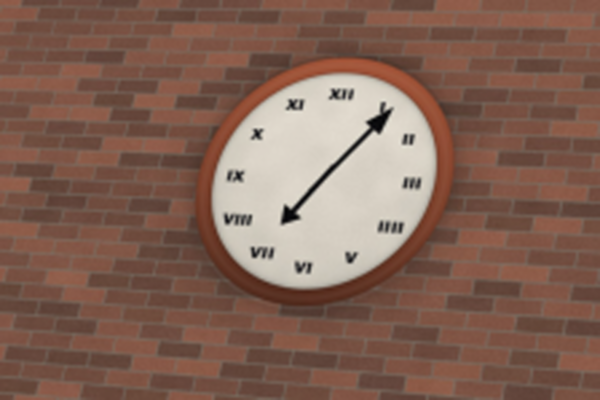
7:06
